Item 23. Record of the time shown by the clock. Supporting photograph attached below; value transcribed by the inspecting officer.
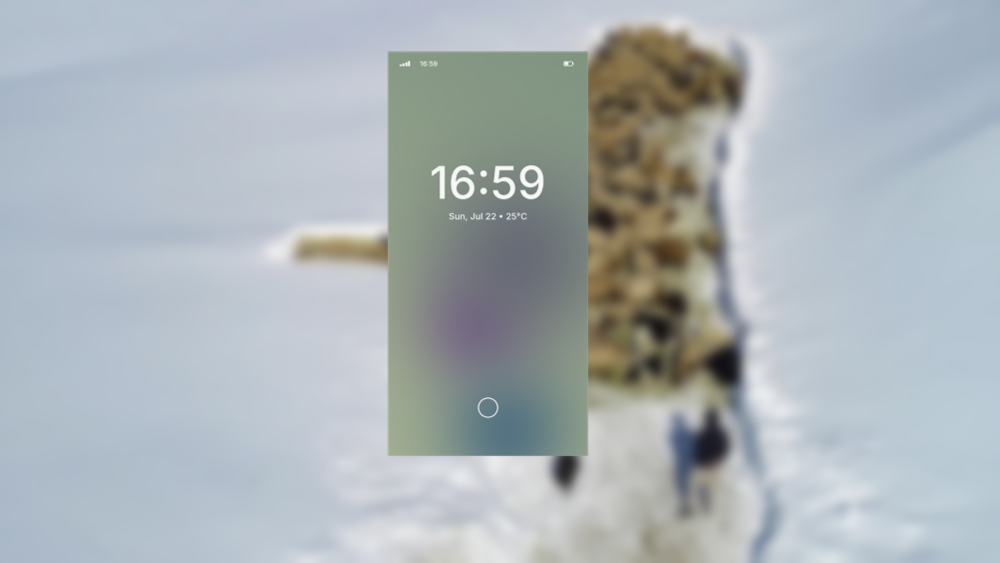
16:59
